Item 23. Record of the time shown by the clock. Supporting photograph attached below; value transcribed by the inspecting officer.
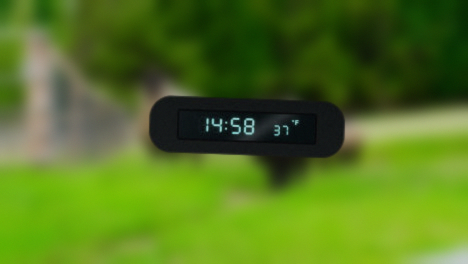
14:58
